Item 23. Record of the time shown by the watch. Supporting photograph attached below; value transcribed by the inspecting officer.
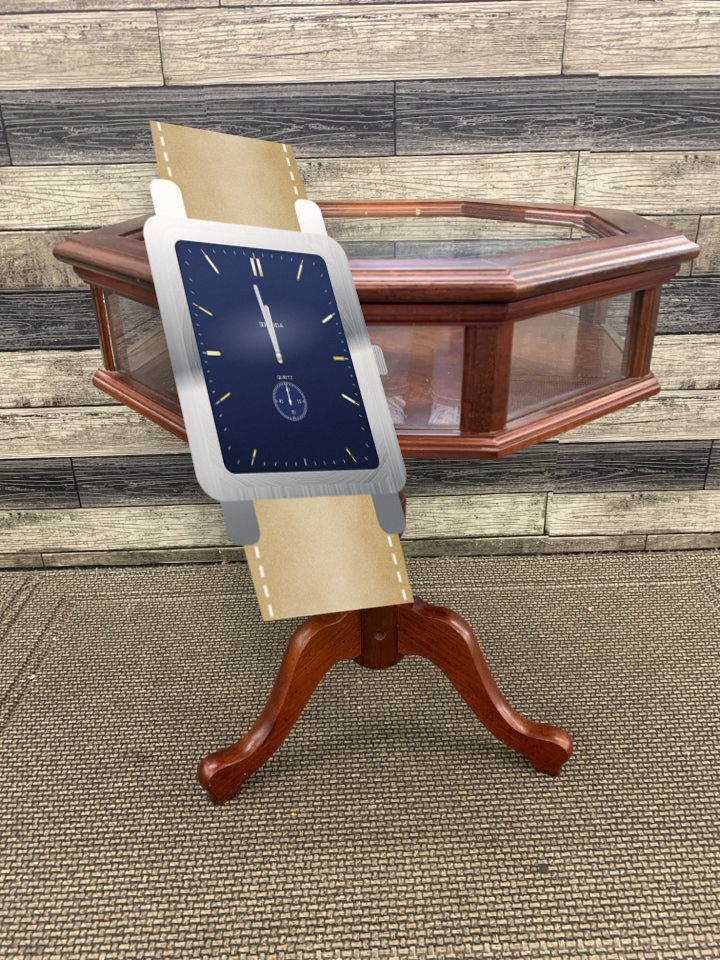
11:59
